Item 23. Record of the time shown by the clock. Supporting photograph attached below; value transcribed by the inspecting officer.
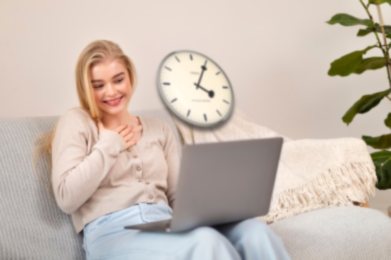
4:05
